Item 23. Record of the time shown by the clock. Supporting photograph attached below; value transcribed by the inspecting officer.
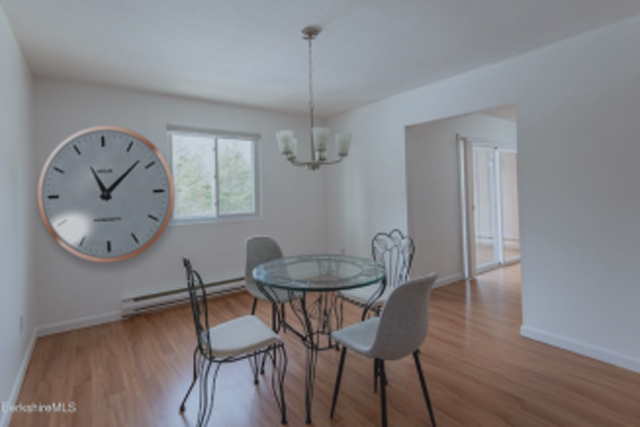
11:08
